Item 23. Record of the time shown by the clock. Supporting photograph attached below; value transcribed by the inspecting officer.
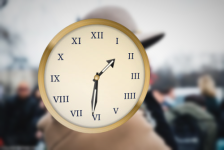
1:31
